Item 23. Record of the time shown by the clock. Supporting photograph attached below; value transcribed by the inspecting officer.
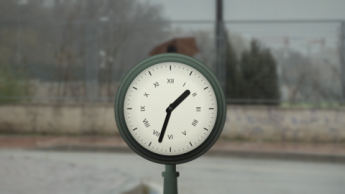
1:33
